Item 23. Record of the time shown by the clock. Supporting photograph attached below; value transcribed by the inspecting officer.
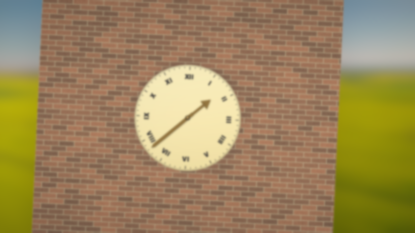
1:38
